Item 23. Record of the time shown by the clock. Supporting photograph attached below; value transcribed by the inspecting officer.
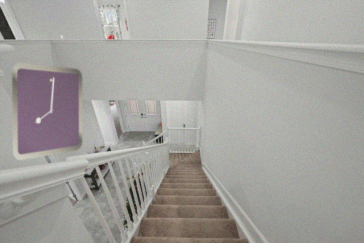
8:01
